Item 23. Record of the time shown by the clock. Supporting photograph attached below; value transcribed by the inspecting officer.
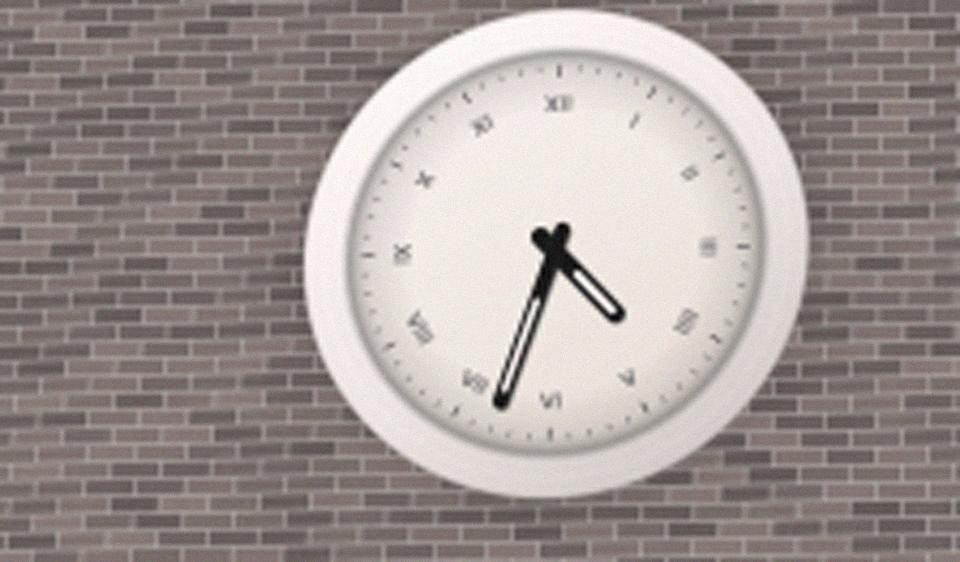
4:33
